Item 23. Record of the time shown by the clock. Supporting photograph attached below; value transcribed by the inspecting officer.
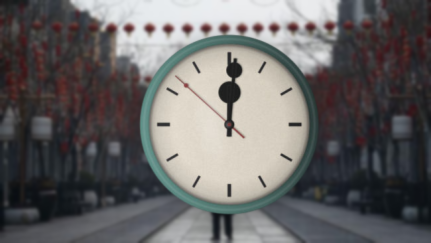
12:00:52
